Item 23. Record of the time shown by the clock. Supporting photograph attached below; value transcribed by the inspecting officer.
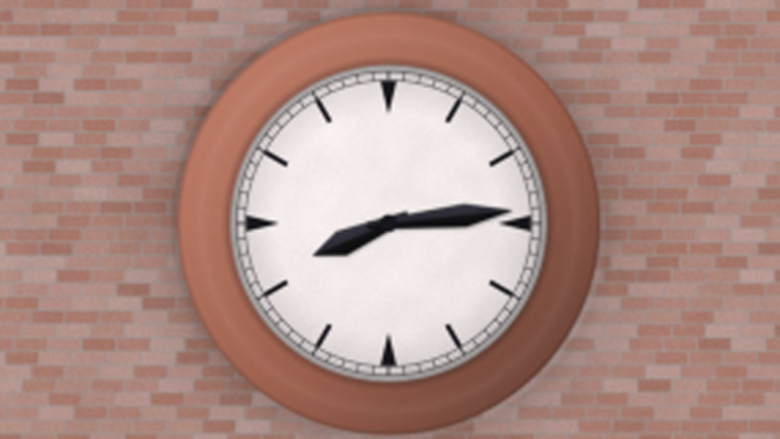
8:14
